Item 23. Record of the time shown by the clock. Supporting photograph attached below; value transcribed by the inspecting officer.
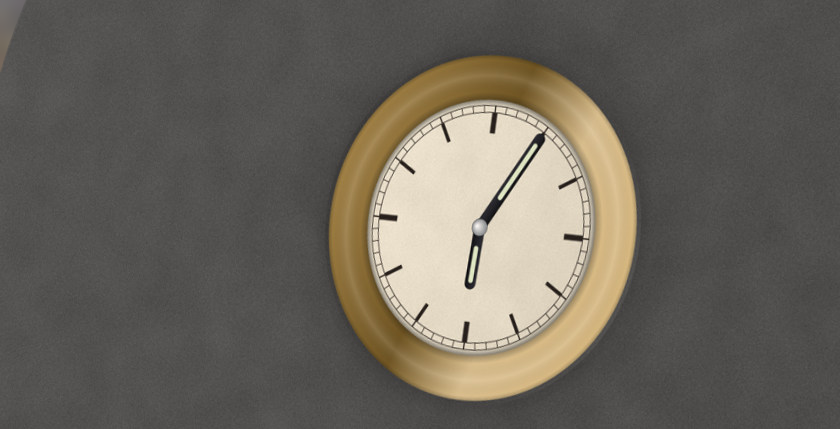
6:05
